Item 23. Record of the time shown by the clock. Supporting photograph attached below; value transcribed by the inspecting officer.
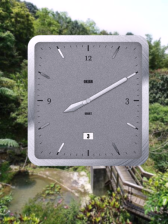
8:10
